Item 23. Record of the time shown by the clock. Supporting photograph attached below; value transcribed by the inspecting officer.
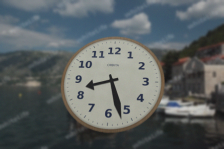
8:27
